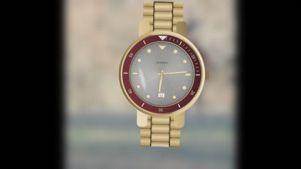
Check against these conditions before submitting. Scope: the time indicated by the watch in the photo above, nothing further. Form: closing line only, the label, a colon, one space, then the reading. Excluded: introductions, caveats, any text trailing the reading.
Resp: 6:14
